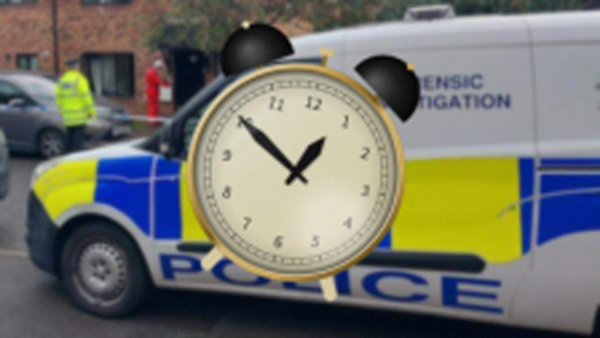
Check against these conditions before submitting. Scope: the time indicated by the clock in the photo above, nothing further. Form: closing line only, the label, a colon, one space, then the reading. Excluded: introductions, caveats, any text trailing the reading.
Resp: 12:50
